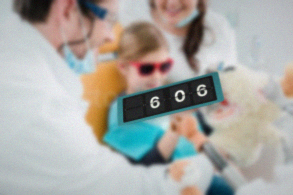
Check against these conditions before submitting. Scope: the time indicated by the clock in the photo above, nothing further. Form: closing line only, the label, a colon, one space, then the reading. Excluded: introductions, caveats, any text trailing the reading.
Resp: 6:06
